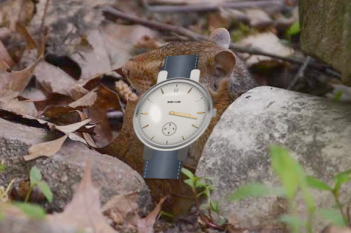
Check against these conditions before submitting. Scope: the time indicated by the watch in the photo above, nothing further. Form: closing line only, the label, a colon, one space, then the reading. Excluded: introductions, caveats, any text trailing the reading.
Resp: 3:17
